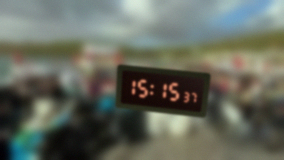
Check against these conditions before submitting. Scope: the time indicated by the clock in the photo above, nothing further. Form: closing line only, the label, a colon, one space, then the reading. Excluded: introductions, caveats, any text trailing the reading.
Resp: 15:15
